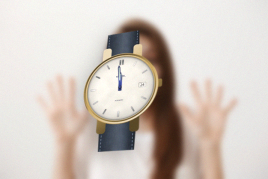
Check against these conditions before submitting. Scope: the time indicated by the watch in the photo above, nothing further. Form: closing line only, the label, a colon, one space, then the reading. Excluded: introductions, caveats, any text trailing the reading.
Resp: 11:59
